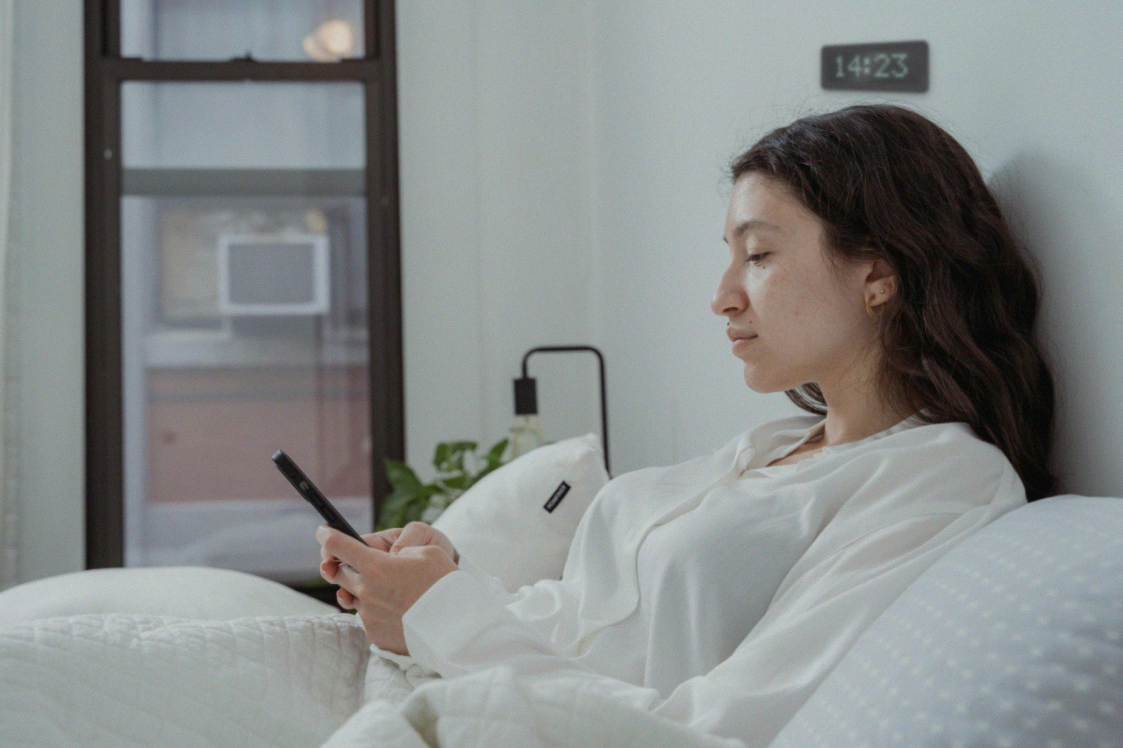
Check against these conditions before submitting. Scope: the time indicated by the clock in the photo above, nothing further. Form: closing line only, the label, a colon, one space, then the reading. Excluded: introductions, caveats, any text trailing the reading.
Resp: 14:23
